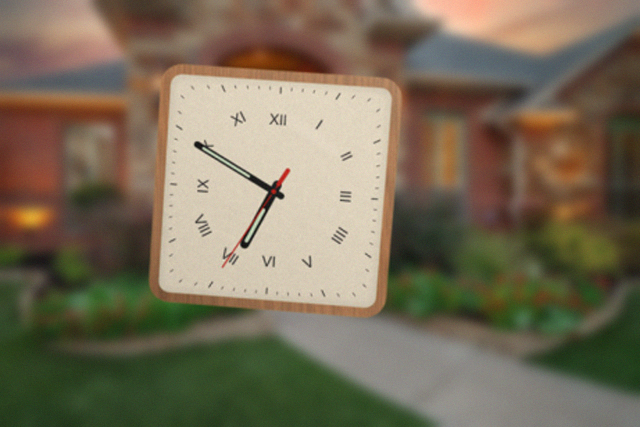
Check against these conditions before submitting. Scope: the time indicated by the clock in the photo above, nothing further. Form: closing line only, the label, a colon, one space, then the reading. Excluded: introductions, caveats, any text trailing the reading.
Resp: 6:49:35
